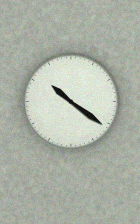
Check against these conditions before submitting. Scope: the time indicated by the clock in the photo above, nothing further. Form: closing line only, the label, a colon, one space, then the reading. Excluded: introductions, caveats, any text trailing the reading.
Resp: 10:21
